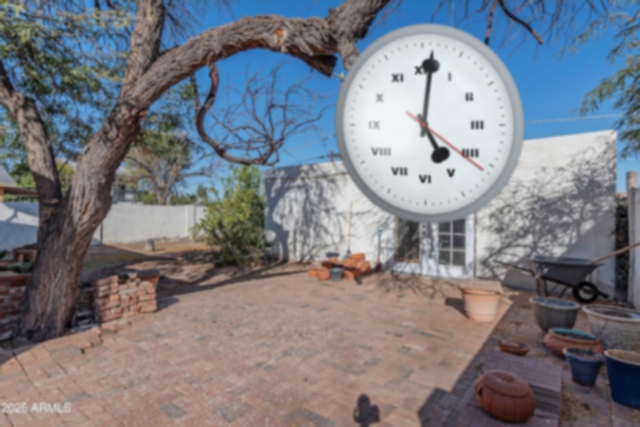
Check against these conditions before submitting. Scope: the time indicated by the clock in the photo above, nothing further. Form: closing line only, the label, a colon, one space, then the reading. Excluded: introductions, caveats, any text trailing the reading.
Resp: 5:01:21
